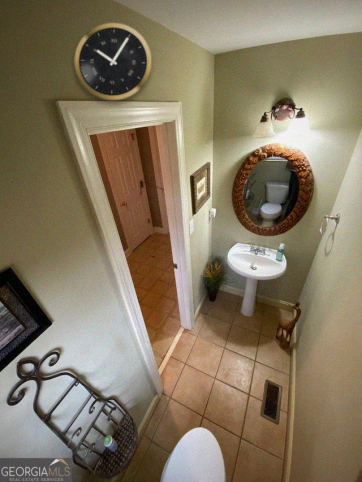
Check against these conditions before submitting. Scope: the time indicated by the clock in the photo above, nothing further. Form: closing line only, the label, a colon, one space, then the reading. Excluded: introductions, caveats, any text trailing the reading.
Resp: 10:05
